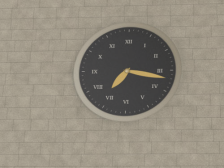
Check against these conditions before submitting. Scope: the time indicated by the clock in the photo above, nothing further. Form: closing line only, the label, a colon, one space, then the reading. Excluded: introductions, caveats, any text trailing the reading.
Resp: 7:17
